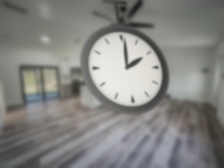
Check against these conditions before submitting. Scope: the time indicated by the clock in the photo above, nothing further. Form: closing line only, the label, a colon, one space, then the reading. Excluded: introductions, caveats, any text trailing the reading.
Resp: 2:01
